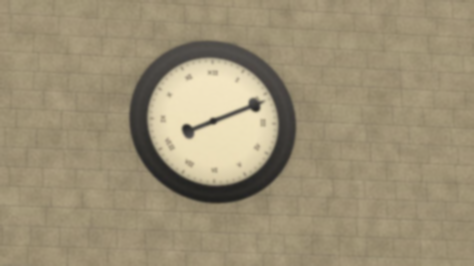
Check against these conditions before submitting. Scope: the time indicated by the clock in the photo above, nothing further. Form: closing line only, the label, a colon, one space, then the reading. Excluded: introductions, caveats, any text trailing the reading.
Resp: 8:11
